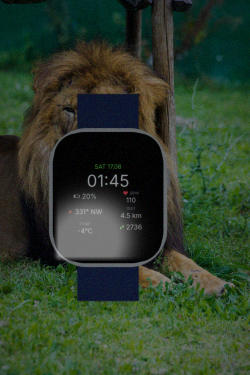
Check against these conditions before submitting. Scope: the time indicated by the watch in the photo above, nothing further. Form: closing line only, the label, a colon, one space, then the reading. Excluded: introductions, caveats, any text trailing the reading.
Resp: 1:45
